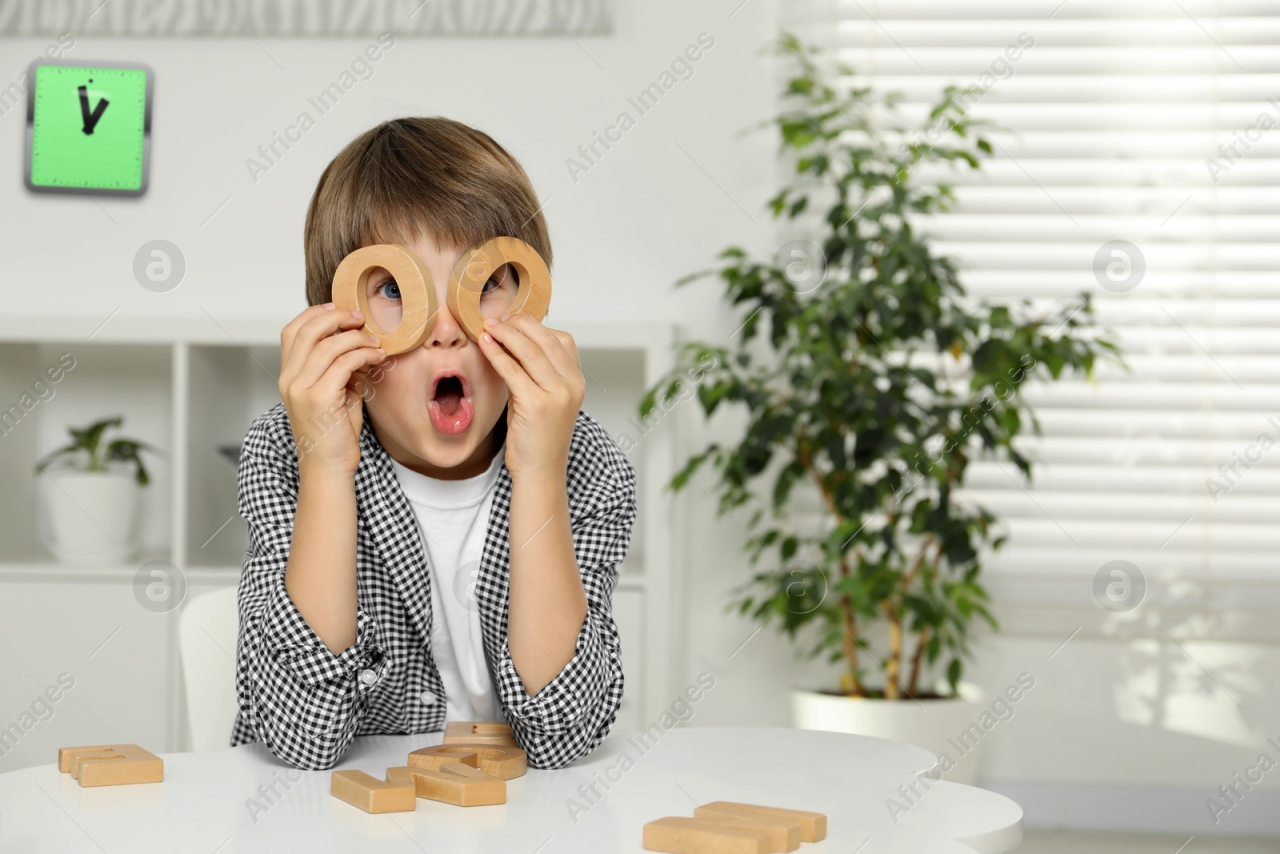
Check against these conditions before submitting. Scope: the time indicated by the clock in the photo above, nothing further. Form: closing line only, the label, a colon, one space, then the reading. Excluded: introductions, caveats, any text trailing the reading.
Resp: 12:58
